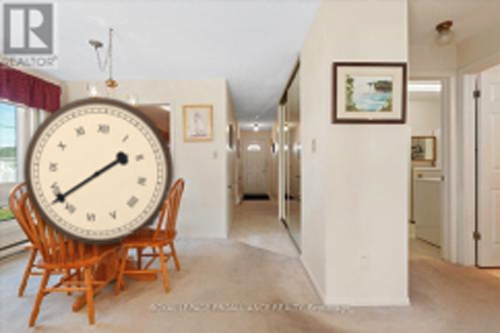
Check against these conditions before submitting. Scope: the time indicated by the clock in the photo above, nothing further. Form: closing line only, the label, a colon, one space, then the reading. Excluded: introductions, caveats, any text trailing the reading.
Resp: 1:38
